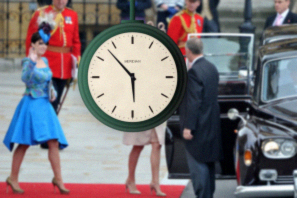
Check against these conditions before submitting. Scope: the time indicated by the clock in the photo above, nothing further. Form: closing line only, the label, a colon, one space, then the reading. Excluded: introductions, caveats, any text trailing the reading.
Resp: 5:53
